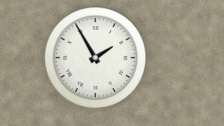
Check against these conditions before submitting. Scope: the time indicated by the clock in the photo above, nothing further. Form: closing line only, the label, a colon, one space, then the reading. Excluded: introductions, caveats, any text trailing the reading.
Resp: 1:55
